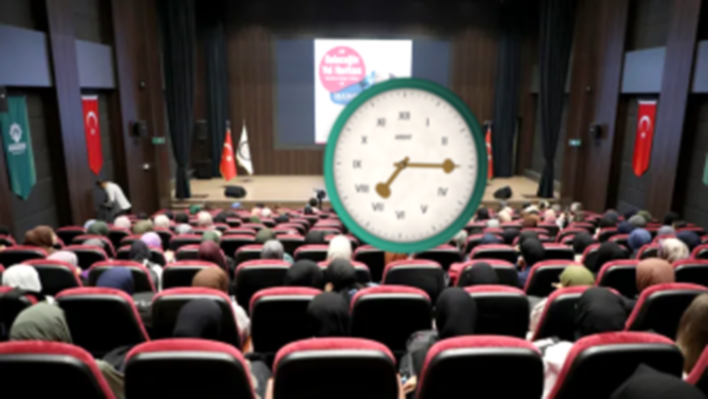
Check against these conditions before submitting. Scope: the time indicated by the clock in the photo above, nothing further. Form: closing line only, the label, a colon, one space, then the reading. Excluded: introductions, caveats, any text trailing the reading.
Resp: 7:15
